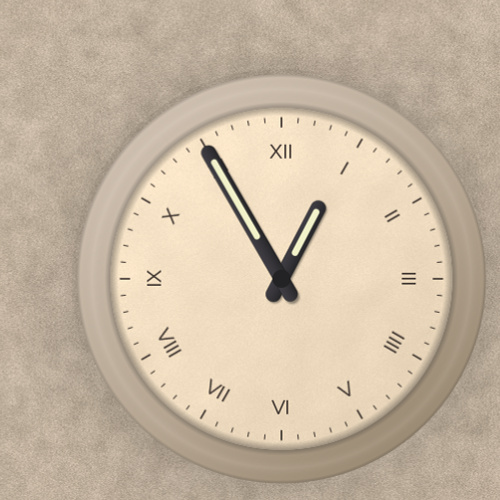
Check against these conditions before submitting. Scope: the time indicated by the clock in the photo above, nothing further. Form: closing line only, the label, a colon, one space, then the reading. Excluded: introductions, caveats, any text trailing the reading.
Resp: 12:55
